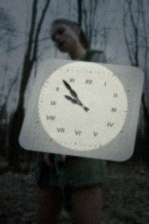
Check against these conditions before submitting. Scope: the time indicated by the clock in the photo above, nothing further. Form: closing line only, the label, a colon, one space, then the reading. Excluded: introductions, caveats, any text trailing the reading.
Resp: 9:53
